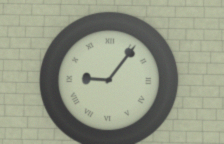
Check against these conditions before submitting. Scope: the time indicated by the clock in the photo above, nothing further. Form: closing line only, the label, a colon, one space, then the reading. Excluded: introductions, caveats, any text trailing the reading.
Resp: 9:06
